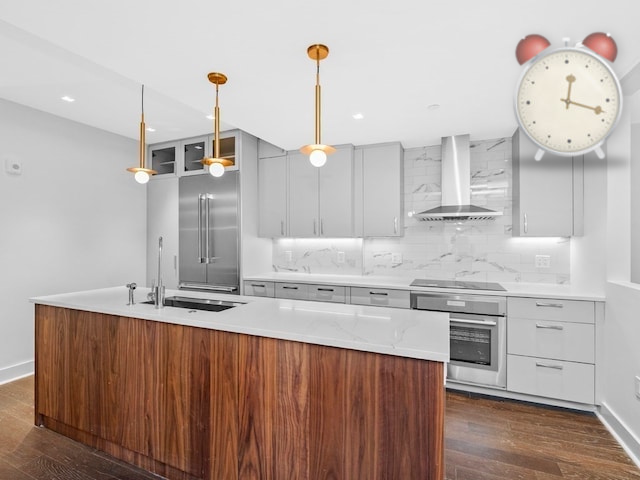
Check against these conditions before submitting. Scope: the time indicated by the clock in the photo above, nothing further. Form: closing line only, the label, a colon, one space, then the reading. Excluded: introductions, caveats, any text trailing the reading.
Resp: 12:18
